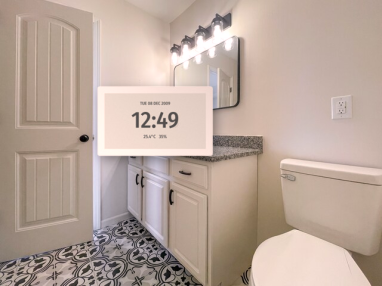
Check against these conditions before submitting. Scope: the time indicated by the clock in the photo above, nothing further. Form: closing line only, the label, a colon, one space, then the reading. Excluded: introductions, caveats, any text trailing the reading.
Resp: 12:49
